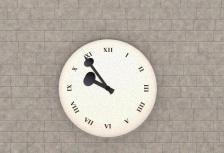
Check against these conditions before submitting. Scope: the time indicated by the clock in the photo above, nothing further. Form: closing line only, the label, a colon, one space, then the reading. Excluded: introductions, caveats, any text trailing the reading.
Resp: 9:54
